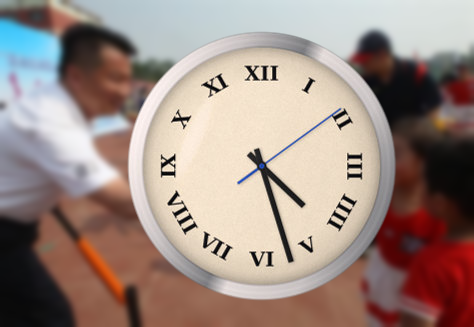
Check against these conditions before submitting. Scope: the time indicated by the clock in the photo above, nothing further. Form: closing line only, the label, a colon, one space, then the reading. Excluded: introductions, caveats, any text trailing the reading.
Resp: 4:27:09
